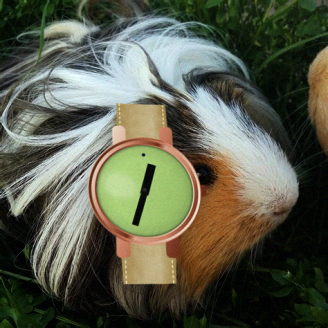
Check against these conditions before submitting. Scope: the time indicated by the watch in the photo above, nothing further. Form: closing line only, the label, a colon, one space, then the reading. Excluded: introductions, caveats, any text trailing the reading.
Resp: 12:33
